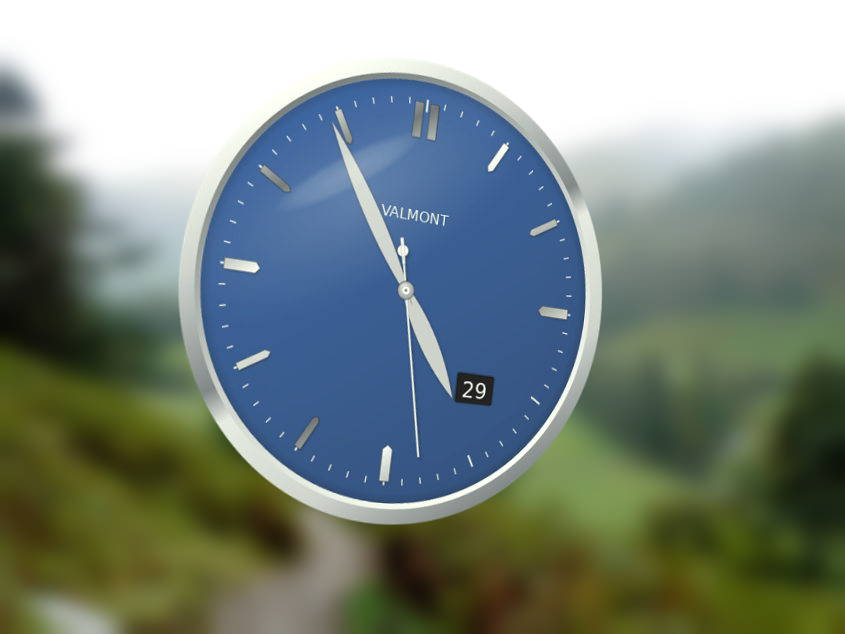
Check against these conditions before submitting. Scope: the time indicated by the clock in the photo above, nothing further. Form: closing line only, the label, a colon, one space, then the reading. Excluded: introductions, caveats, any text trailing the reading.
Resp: 4:54:28
